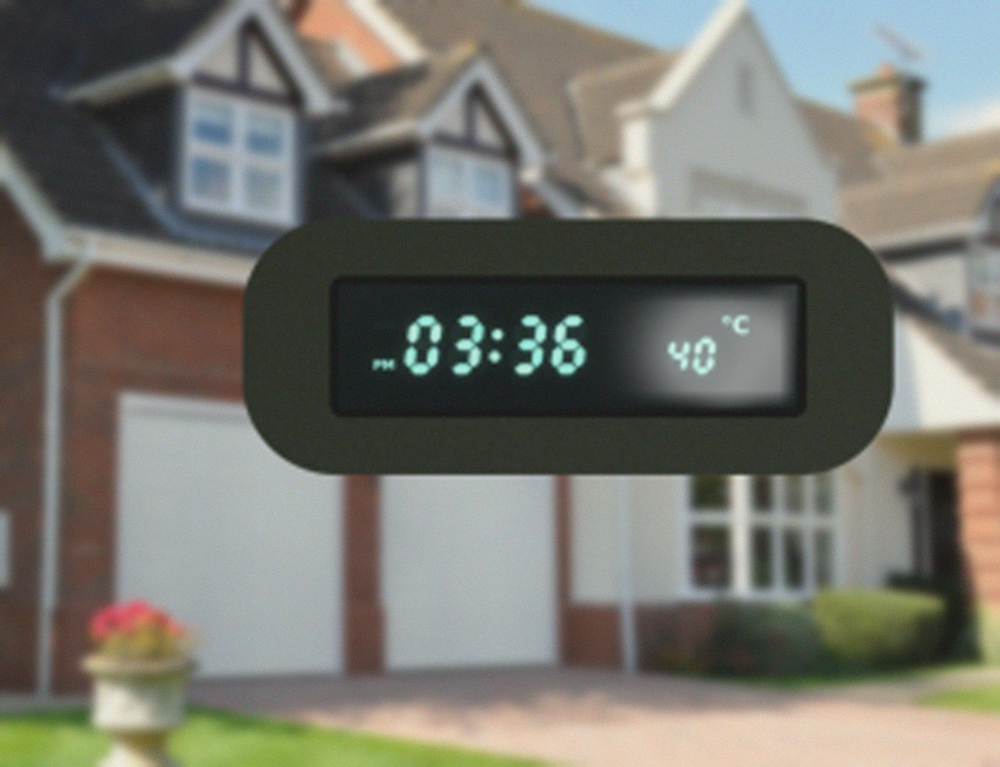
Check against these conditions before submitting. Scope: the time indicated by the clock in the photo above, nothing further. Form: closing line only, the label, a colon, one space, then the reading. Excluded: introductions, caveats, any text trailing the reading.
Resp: 3:36
